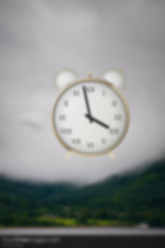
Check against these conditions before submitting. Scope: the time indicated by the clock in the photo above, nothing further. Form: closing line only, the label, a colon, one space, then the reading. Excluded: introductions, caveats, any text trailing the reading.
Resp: 3:58
